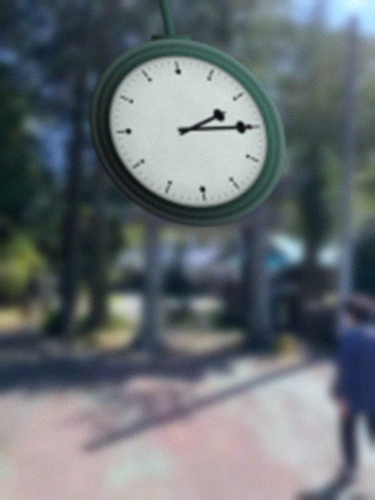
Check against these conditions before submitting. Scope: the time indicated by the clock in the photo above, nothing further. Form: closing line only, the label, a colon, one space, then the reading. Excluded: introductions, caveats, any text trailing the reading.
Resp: 2:15
